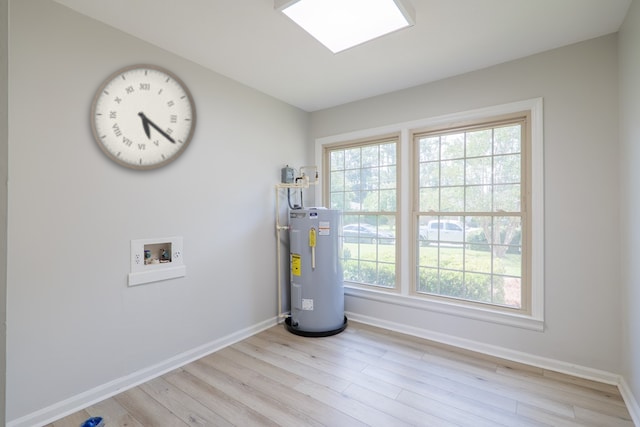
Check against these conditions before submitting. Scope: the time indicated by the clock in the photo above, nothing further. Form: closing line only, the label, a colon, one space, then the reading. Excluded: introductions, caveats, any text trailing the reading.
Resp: 5:21
